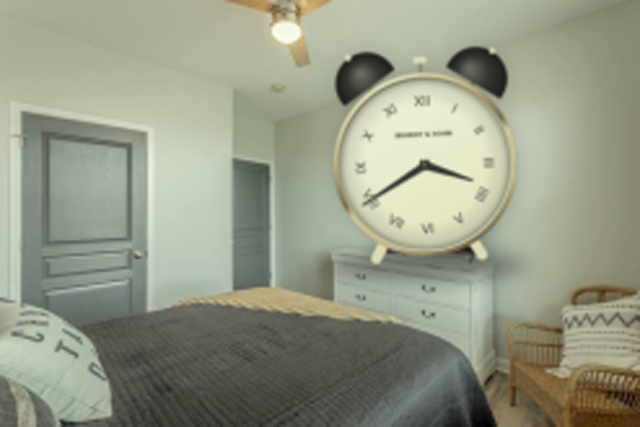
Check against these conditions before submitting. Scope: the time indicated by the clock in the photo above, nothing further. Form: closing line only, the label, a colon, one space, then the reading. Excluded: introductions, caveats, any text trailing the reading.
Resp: 3:40
